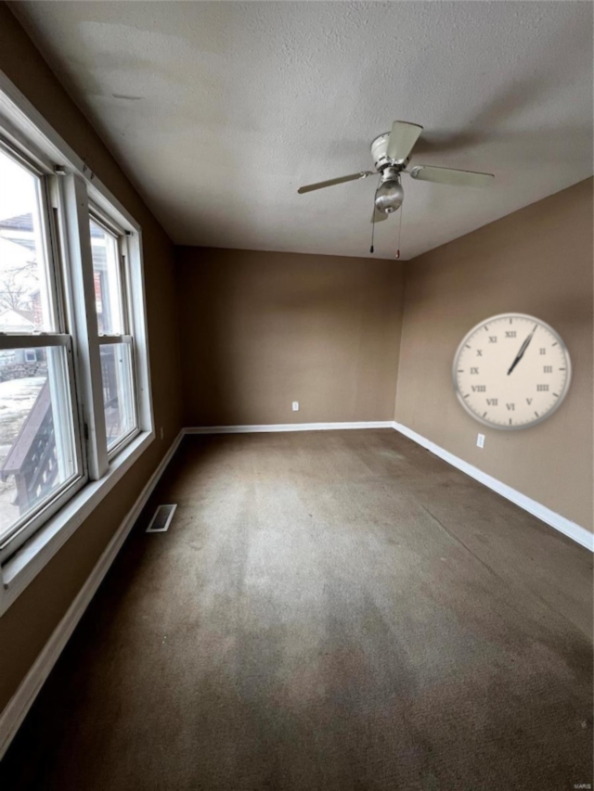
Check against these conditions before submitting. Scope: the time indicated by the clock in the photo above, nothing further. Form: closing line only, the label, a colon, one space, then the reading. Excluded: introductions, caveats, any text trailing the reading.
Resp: 1:05
